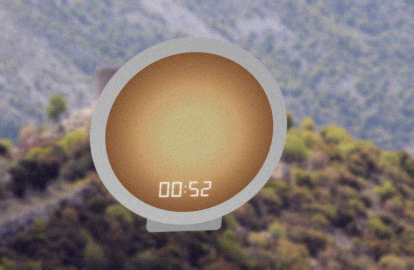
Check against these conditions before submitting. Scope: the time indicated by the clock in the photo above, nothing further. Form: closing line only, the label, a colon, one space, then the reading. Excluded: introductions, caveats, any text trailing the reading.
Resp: 0:52
